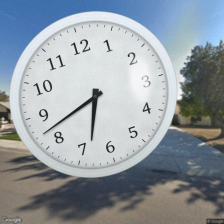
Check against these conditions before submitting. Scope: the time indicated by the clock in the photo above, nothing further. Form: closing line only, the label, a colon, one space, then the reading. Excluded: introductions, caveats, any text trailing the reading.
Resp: 6:42
